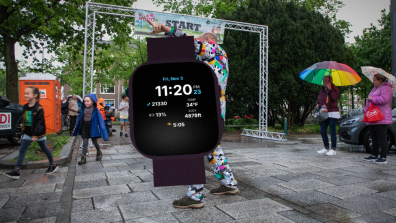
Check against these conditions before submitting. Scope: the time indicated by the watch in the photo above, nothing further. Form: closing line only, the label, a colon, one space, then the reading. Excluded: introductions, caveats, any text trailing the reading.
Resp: 11:20
